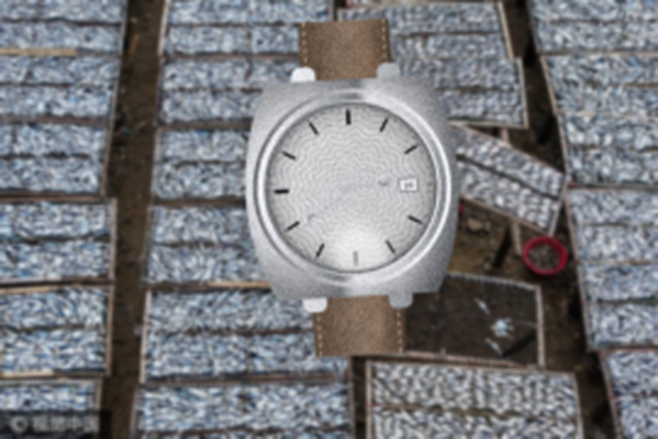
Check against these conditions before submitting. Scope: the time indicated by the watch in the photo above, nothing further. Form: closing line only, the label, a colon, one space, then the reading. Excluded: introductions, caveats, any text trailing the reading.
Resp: 2:39
